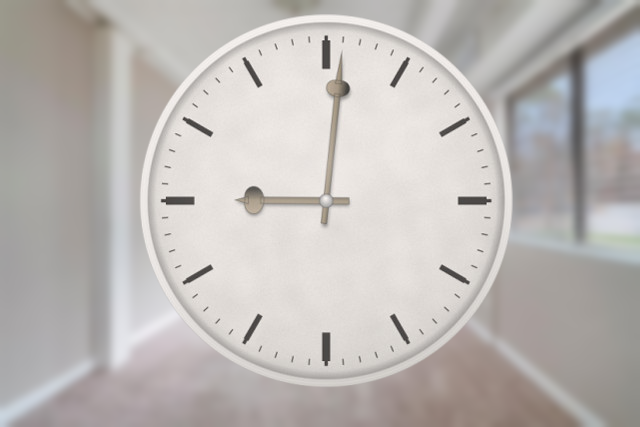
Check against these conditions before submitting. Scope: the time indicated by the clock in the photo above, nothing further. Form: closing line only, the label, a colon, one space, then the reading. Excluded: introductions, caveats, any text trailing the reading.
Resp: 9:01
